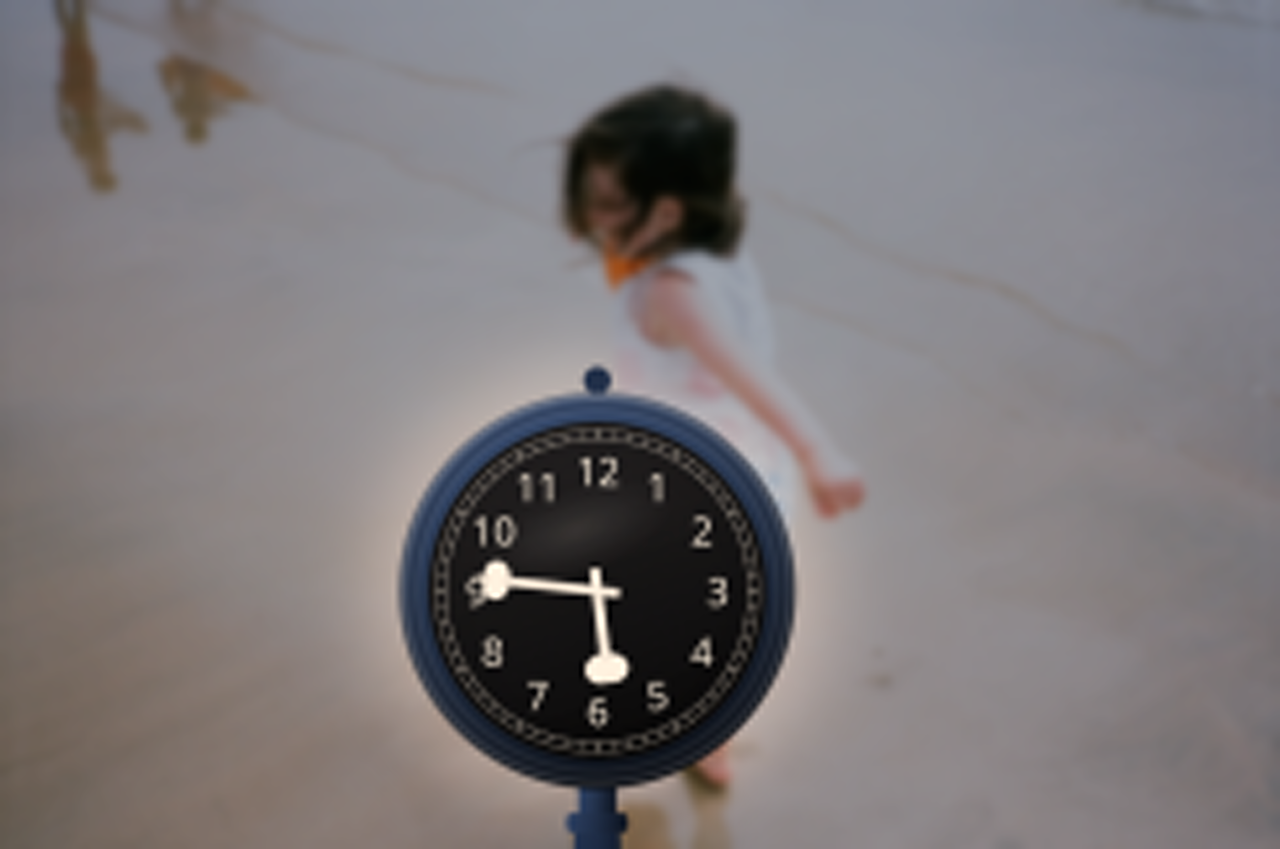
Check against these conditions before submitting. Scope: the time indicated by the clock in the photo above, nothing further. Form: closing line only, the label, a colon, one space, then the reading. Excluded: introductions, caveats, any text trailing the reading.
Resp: 5:46
